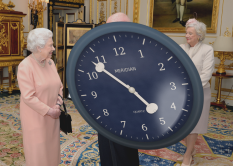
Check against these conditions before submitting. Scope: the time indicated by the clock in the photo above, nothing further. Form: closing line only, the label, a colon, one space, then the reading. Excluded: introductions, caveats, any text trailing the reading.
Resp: 4:53
